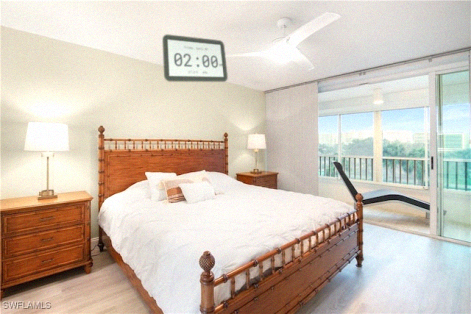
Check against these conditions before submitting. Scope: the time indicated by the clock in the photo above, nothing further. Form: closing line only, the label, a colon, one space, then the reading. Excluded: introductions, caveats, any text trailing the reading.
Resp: 2:00
